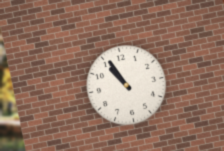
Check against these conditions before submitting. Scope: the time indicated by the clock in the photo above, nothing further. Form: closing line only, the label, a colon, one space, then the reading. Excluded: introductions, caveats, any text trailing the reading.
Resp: 10:56
